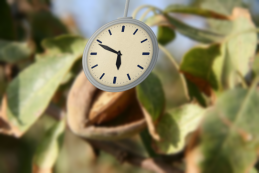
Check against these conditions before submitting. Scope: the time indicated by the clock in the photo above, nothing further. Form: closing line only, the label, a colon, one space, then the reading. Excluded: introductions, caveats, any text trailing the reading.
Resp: 5:49
